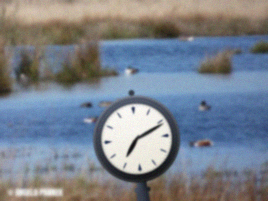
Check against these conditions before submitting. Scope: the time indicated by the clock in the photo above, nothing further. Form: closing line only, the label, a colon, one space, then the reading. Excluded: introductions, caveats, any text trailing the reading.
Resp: 7:11
